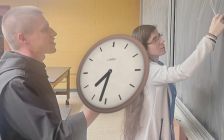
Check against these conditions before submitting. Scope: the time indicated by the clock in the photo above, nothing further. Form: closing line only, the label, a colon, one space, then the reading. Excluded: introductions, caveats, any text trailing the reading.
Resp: 7:32
